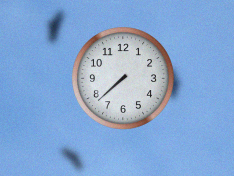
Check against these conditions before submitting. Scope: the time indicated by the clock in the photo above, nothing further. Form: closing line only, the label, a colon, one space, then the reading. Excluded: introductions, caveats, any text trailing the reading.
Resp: 7:38
